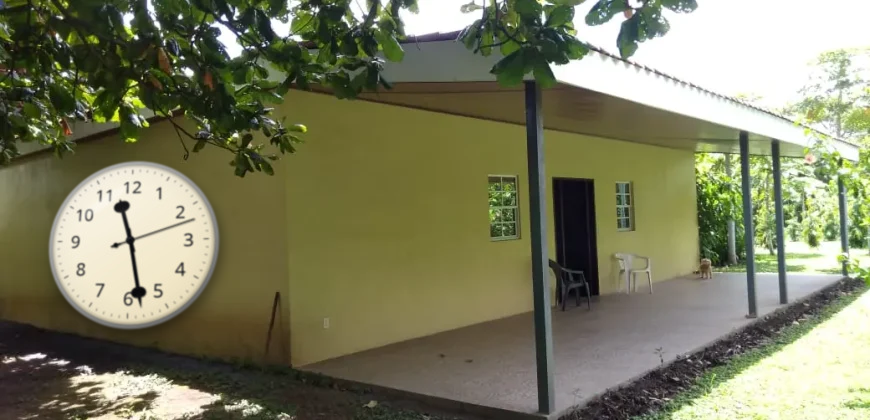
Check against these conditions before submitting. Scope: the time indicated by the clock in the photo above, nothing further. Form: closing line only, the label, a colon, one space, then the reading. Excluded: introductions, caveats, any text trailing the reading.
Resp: 11:28:12
